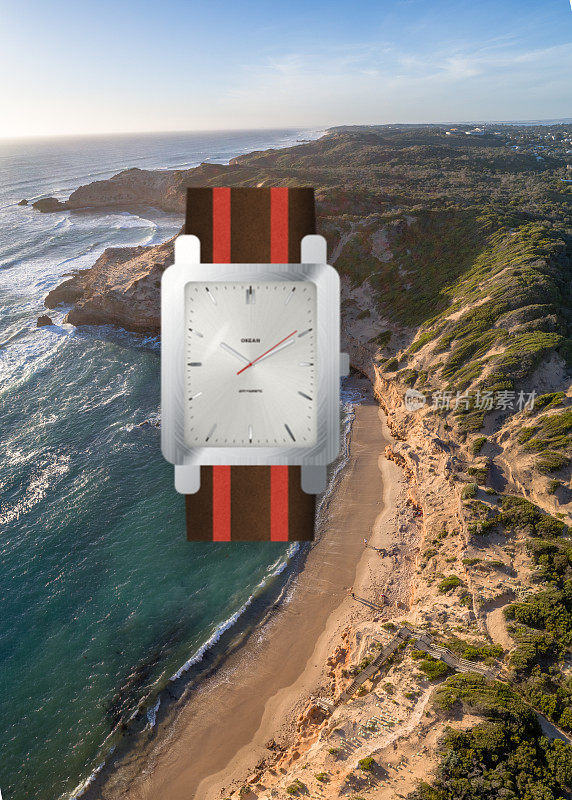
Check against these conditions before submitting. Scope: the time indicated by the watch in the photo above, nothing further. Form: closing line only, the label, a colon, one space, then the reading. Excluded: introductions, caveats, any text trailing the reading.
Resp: 10:10:09
